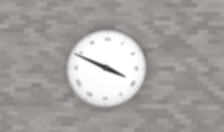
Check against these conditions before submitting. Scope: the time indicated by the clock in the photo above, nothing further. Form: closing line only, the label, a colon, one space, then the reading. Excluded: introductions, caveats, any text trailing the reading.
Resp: 3:49
